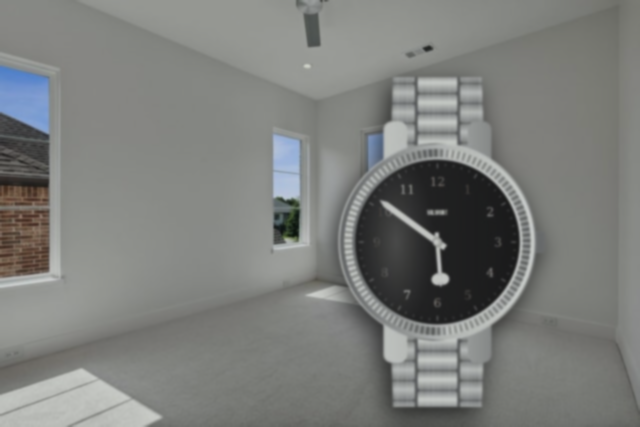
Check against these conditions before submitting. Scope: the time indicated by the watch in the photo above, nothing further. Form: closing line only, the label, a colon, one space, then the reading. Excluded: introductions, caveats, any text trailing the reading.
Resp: 5:51
